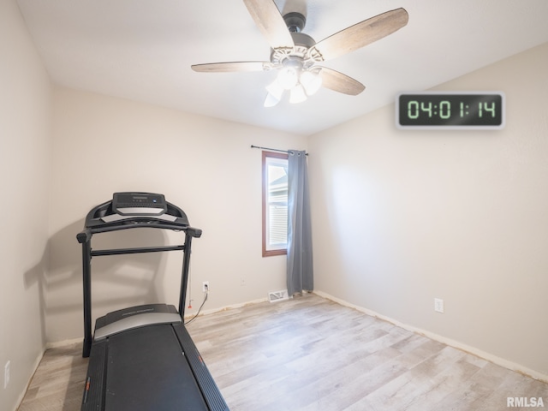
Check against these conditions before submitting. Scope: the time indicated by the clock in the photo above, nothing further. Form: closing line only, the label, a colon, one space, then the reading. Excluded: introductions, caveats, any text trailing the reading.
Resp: 4:01:14
